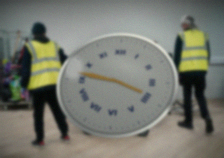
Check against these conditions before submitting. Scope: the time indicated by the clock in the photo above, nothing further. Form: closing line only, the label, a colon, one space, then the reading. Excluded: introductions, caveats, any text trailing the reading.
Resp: 3:47
